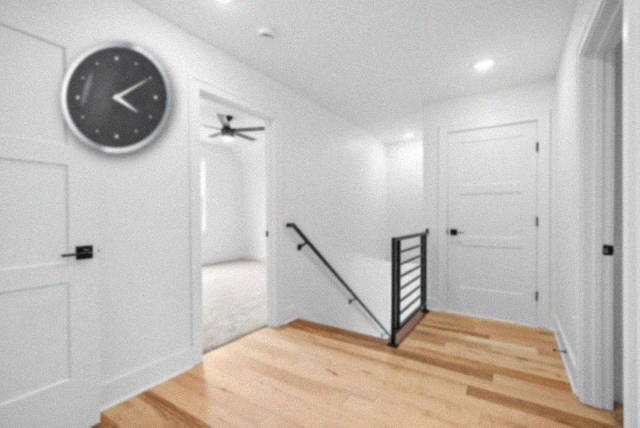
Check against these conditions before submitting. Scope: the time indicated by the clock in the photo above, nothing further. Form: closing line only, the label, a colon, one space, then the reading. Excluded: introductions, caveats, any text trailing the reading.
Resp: 4:10
